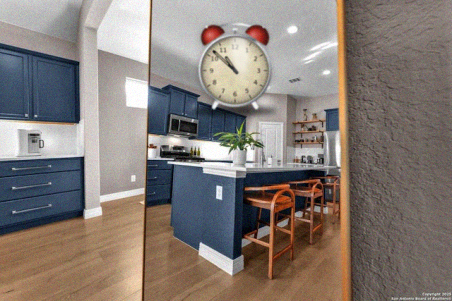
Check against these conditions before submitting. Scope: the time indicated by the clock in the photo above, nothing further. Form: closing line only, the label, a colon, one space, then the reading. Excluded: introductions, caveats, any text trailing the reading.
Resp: 10:52
